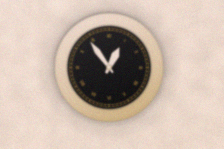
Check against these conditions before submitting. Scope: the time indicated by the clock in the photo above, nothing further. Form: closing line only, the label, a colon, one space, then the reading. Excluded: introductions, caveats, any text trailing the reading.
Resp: 12:54
